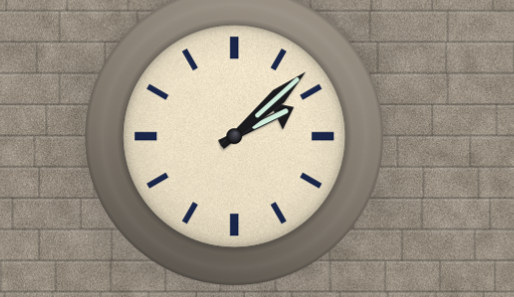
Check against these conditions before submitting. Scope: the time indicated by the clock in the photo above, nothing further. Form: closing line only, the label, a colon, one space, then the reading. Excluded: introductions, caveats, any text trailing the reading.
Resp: 2:08
